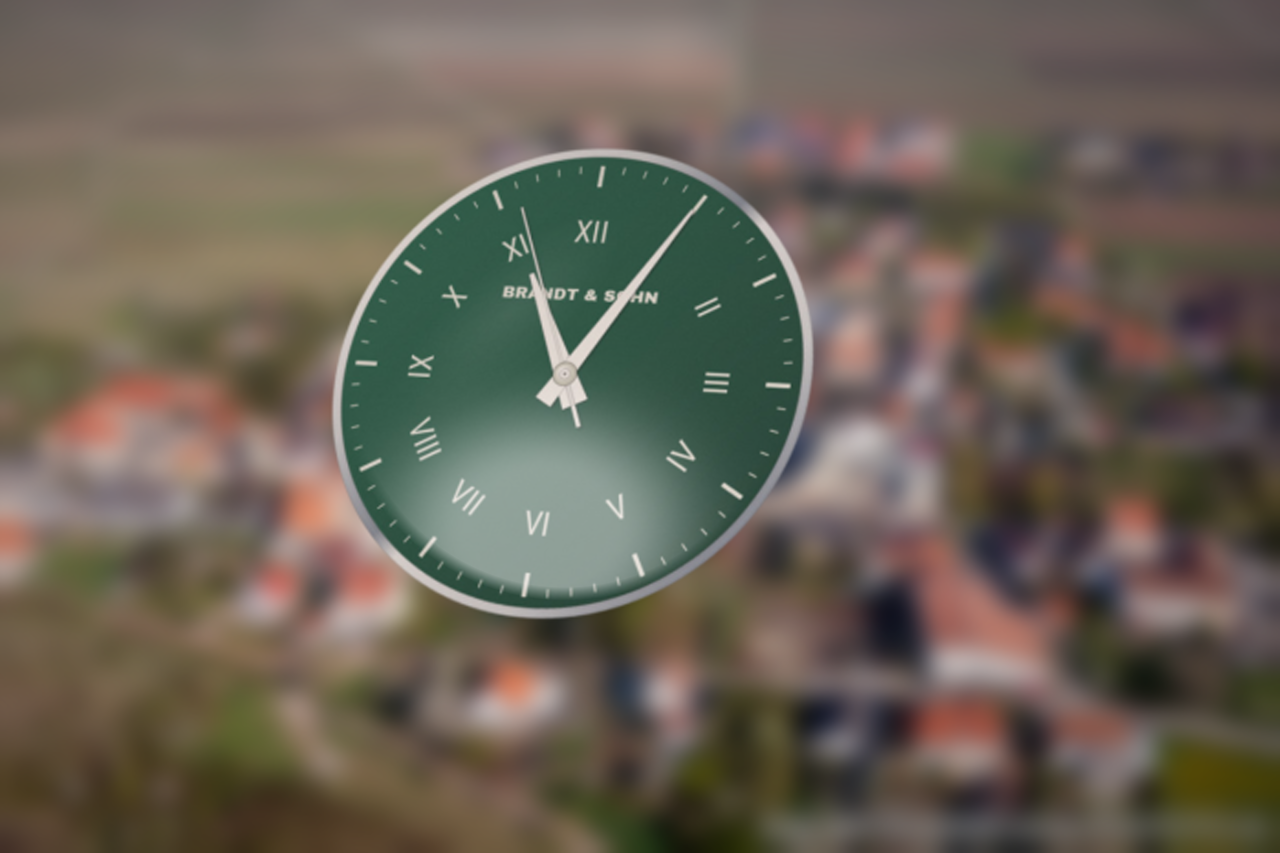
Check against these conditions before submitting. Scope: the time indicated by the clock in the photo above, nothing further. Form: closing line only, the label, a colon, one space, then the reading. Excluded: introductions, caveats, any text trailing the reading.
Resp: 11:04:56
